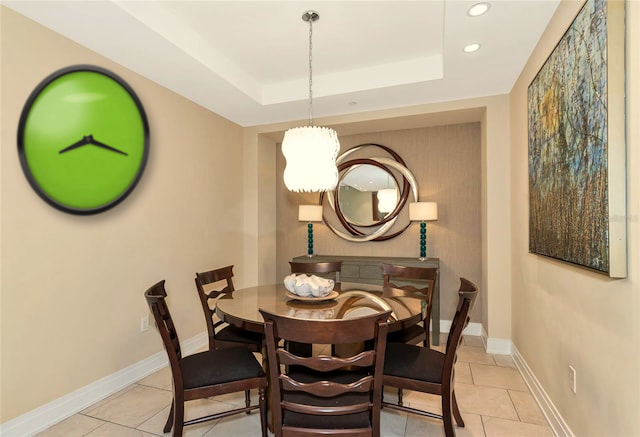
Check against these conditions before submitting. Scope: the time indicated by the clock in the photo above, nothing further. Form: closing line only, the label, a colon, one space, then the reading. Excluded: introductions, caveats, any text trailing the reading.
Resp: 8:18
